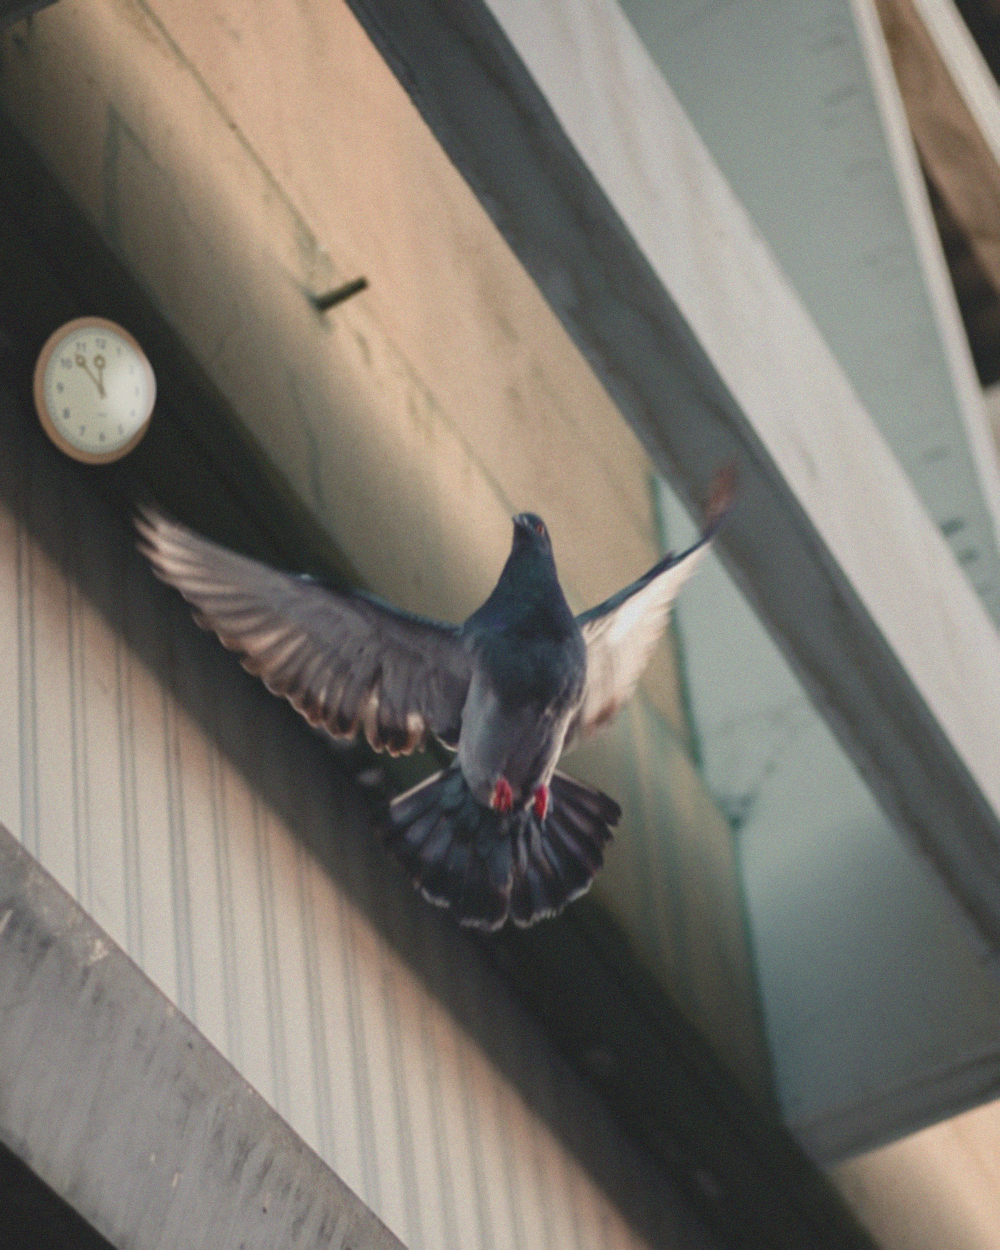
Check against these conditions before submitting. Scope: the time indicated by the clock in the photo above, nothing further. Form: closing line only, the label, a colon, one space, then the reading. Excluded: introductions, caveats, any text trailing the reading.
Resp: 11:53
